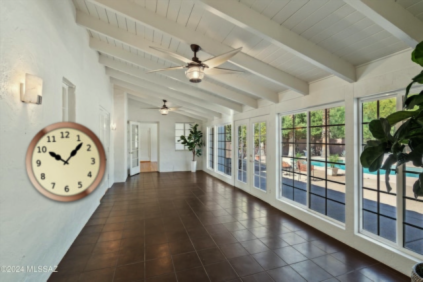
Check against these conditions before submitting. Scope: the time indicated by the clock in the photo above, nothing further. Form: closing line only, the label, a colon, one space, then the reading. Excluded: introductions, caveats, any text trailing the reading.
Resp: 10:07
